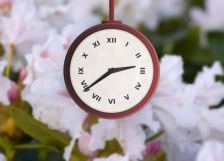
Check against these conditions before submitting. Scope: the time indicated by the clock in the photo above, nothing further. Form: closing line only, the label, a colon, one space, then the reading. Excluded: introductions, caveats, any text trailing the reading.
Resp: 2:39
